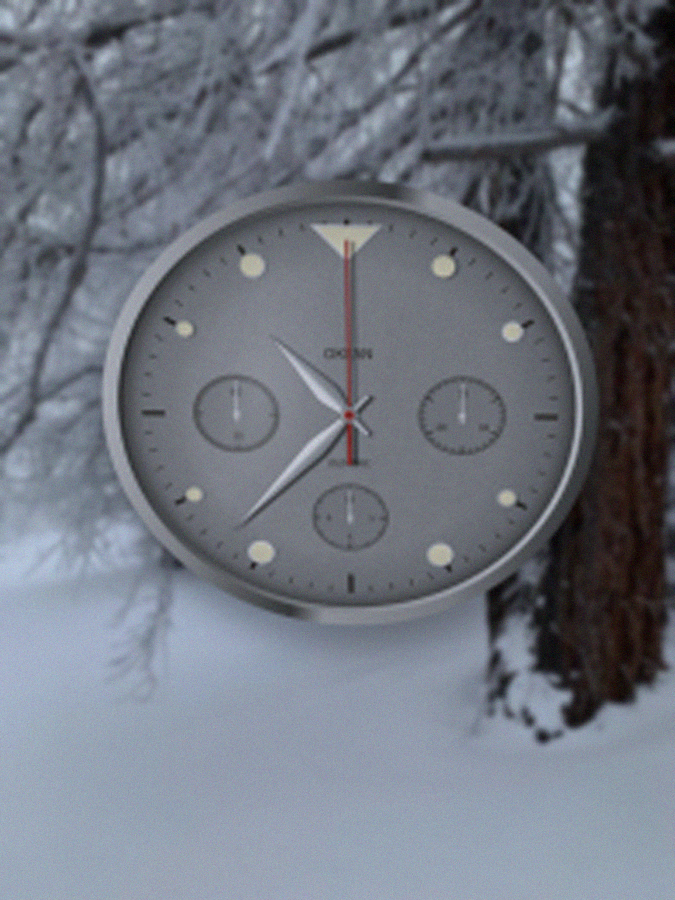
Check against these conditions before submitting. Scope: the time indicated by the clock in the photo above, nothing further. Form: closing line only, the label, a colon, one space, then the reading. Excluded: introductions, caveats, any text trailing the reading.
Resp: 10:37
